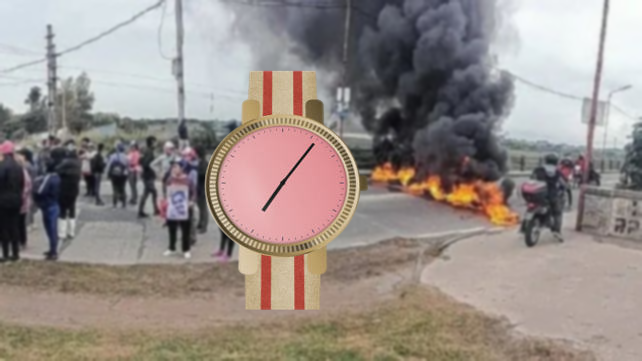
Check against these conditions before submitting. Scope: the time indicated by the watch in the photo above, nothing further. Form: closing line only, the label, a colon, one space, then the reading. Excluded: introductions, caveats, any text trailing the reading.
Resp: 7:06
